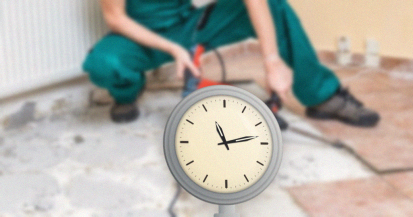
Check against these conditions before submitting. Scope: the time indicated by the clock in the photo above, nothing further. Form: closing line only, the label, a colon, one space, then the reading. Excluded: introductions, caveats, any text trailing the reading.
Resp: 11:13
